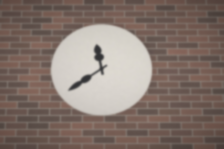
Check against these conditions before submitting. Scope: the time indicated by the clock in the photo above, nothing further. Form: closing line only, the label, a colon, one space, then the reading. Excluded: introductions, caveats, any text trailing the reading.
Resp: 11:39
